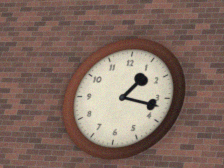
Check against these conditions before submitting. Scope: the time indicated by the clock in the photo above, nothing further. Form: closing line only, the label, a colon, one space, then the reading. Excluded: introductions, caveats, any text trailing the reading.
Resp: 1:17
